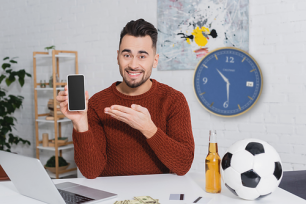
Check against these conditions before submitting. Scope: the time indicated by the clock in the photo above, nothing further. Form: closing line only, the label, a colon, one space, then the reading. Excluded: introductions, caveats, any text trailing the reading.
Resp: 10:29
